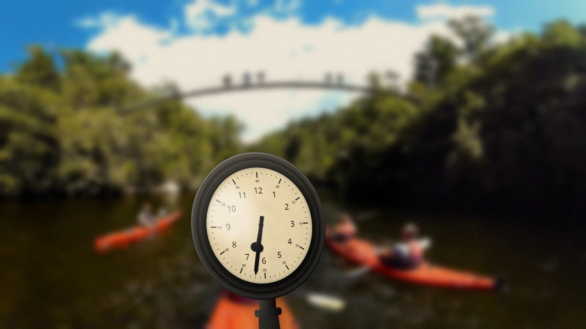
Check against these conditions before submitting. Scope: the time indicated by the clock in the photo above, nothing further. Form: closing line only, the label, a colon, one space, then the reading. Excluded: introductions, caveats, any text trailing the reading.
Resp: 6:32
